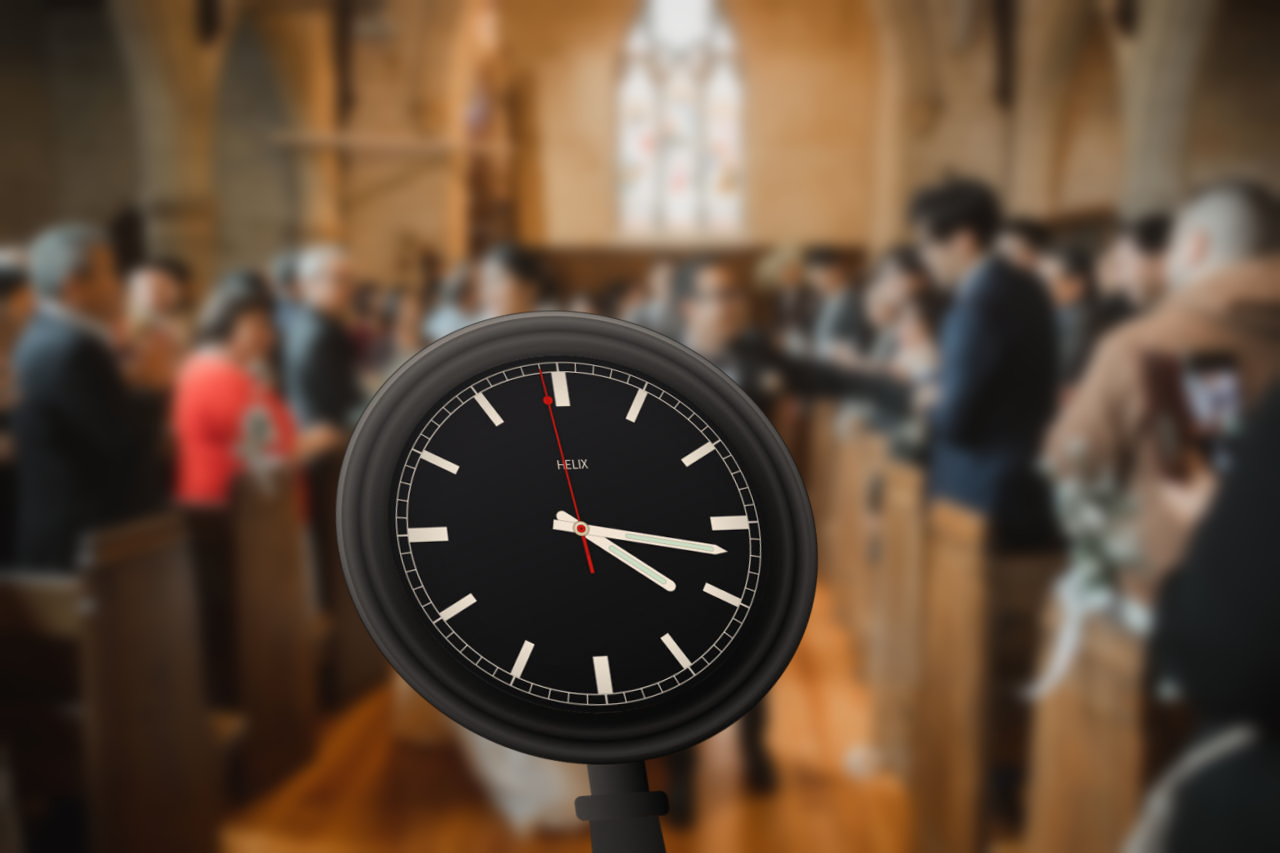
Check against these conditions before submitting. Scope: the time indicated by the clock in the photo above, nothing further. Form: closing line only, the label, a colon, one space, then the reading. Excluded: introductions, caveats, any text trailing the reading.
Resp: 4:16:59
